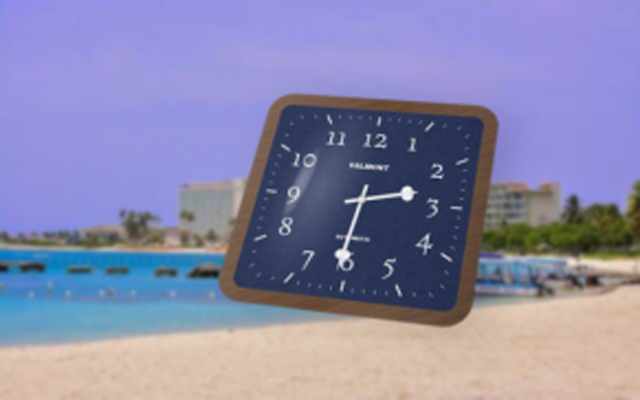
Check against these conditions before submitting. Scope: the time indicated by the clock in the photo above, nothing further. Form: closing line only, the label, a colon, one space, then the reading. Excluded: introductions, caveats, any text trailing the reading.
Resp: 2:31
